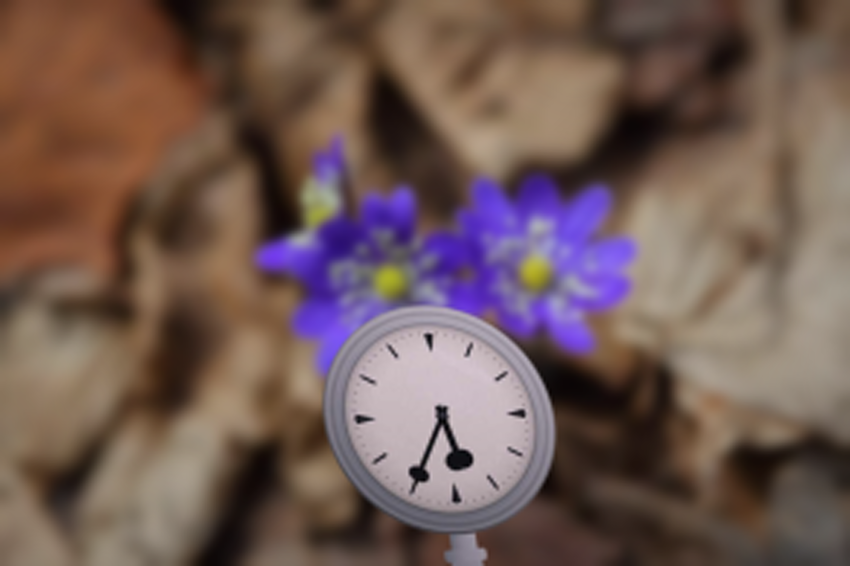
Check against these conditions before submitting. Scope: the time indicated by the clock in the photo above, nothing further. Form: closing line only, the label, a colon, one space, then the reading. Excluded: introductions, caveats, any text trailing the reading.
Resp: 5:35
